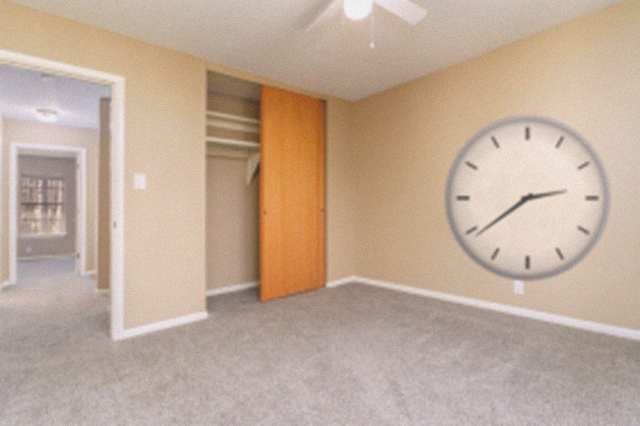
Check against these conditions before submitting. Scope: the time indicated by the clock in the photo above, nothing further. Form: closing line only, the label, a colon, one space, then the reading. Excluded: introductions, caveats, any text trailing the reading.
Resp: 2:39
